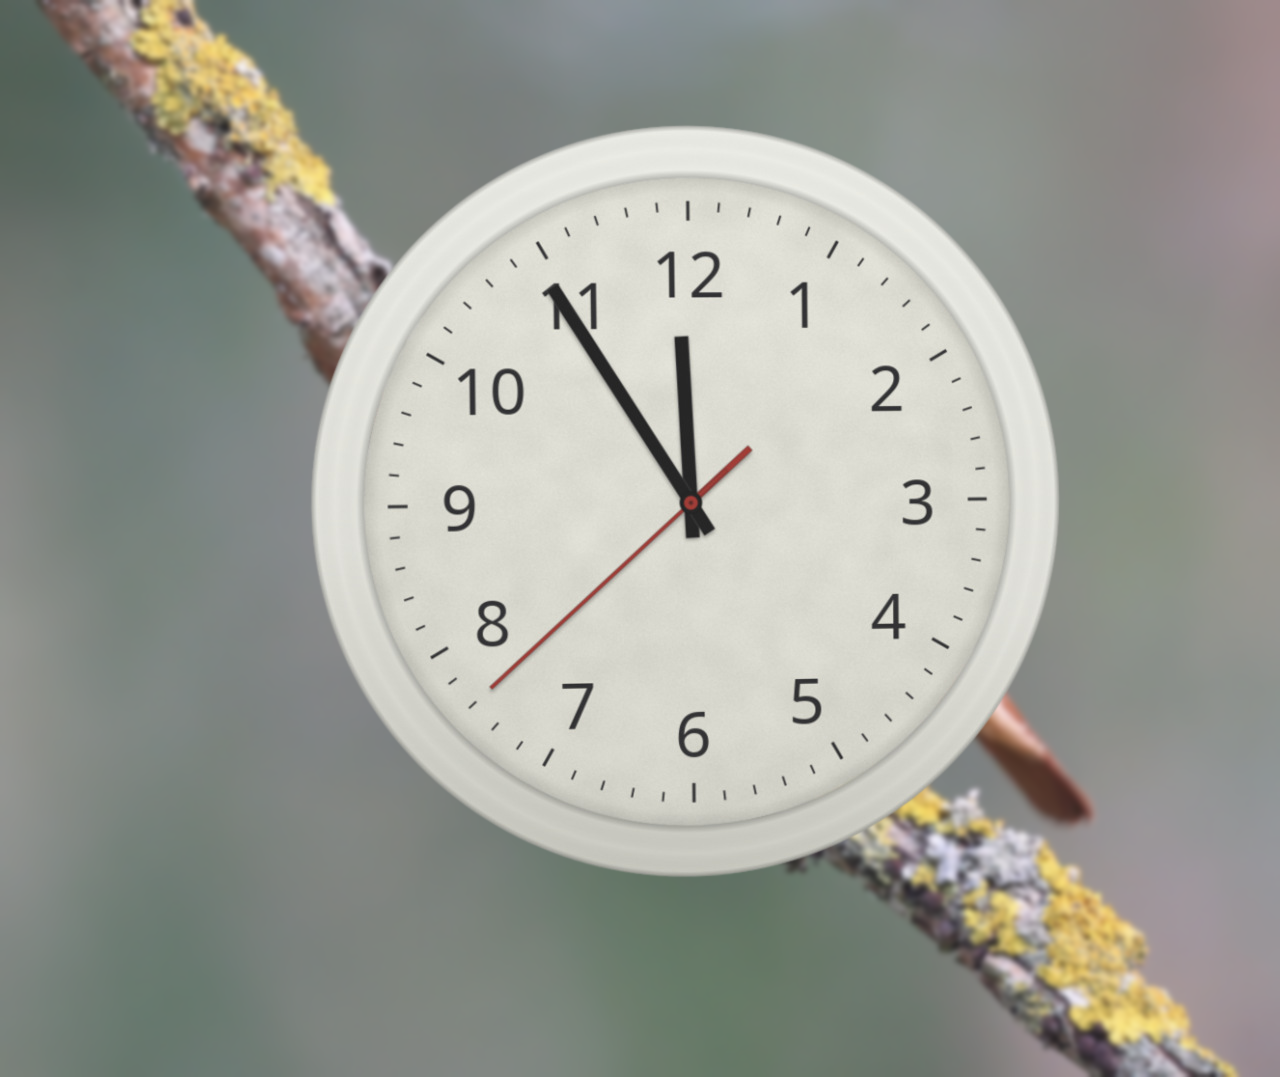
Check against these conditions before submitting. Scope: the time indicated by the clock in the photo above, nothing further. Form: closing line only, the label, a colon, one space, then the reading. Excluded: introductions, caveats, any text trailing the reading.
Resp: 11:54:38
